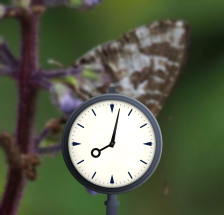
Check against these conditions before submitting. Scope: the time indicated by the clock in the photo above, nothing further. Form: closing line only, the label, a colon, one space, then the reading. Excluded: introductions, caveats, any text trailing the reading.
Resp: 8:02
